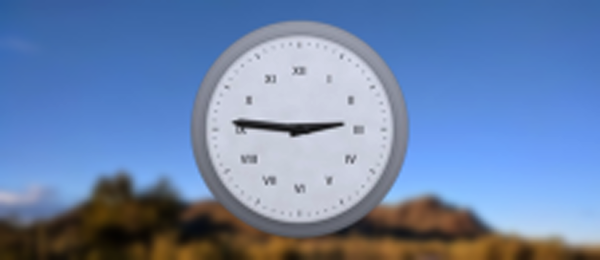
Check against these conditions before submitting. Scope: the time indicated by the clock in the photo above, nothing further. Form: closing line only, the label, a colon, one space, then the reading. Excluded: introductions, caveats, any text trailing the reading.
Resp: 2:46
